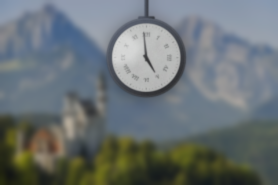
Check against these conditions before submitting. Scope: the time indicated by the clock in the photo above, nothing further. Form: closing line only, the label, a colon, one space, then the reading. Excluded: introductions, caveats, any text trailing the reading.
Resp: 4:59
